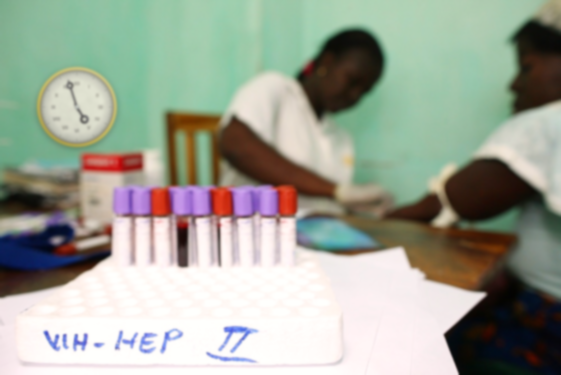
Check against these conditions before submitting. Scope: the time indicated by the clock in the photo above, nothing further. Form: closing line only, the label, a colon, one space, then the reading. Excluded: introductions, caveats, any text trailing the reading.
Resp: 4:57
